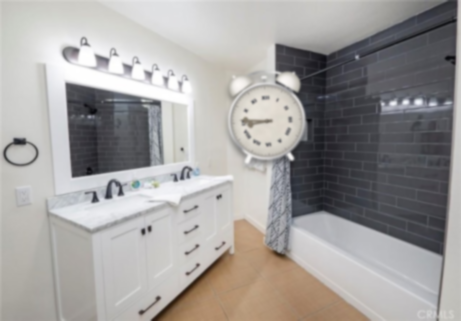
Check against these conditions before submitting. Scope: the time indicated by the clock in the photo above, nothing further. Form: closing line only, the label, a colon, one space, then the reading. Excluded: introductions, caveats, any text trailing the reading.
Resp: 8:46
